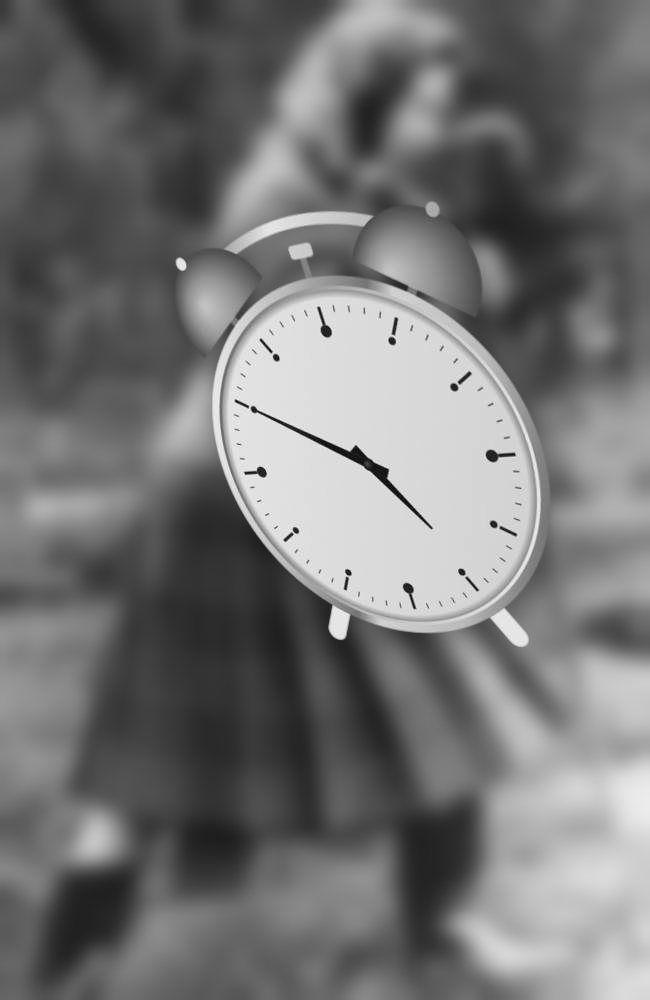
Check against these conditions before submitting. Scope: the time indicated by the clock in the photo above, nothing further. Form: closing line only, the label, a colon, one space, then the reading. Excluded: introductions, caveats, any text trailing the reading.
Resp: 4:50
